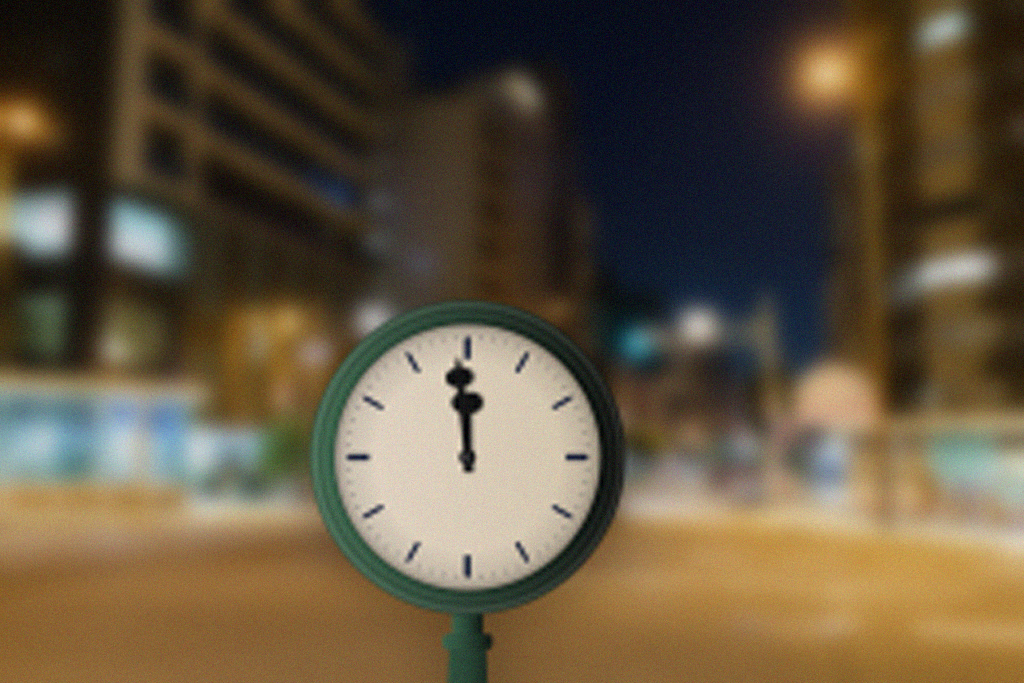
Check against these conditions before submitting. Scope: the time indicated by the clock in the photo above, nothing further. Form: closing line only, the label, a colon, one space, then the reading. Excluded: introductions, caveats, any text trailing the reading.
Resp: 11:59
